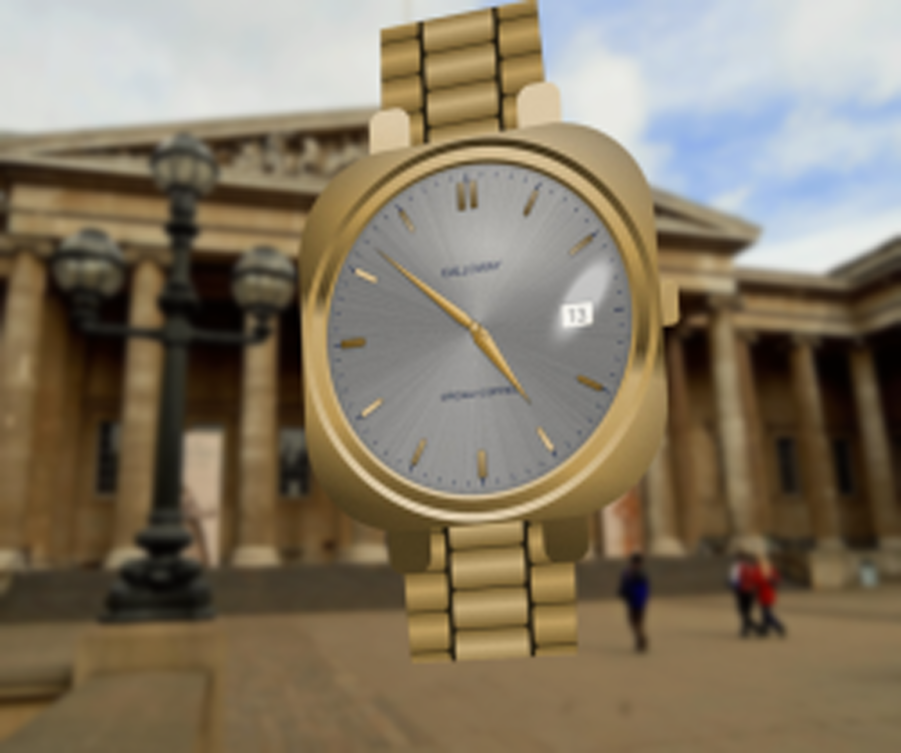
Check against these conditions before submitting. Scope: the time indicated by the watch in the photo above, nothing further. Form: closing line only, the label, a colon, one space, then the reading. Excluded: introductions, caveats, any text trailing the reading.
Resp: 4:52
